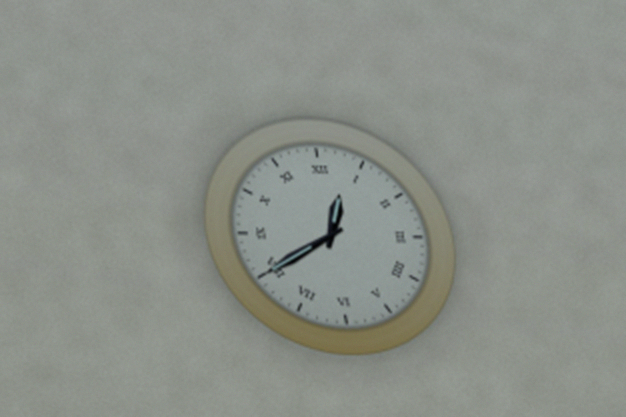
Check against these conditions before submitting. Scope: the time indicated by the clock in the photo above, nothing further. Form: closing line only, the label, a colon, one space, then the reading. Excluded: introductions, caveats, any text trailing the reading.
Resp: 12:40
